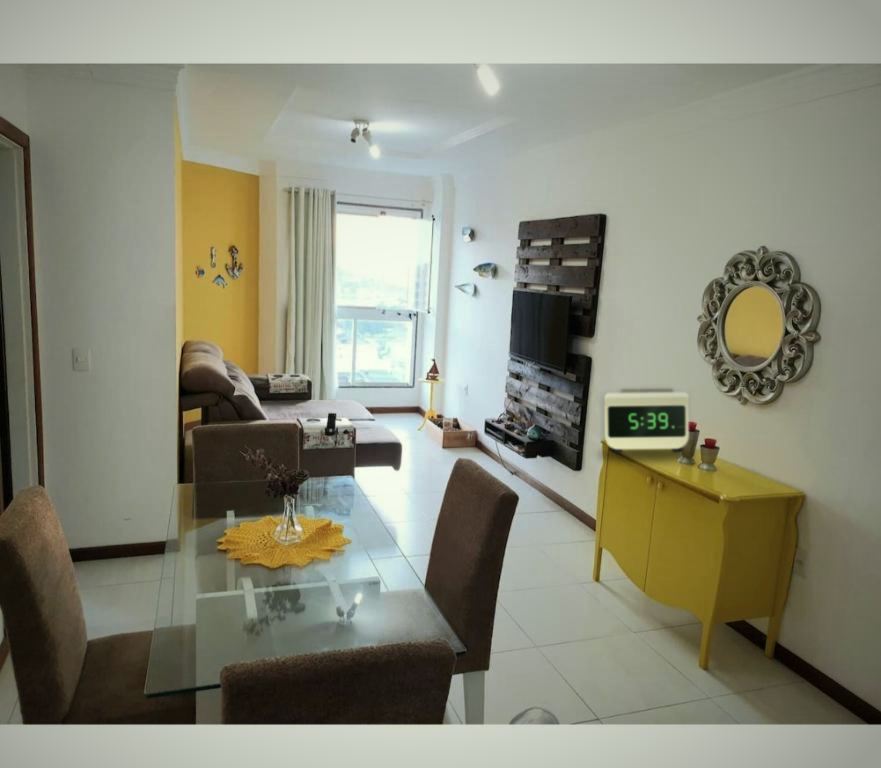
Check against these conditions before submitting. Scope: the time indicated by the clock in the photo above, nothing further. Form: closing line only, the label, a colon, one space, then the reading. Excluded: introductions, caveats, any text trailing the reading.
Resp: 5:39
